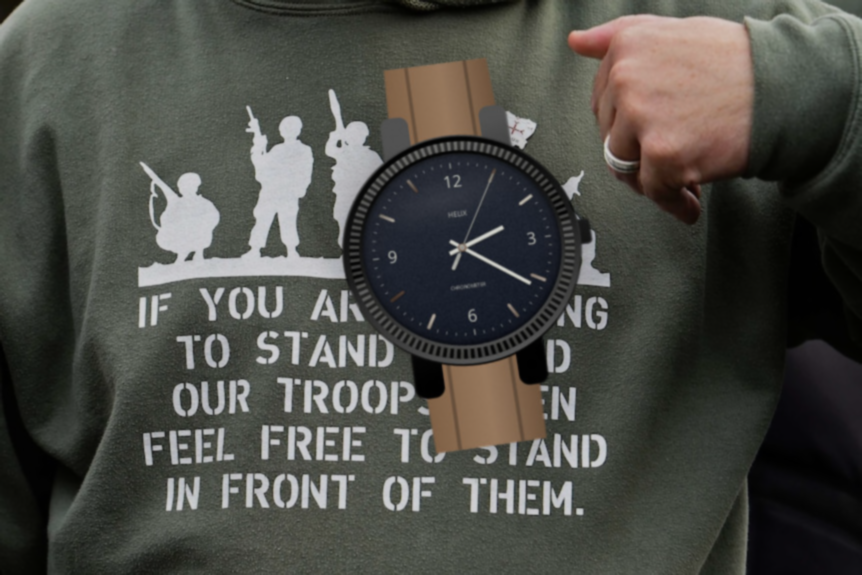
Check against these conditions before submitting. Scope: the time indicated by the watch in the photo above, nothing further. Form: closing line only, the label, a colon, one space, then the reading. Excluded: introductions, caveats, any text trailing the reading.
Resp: 2:21:05
